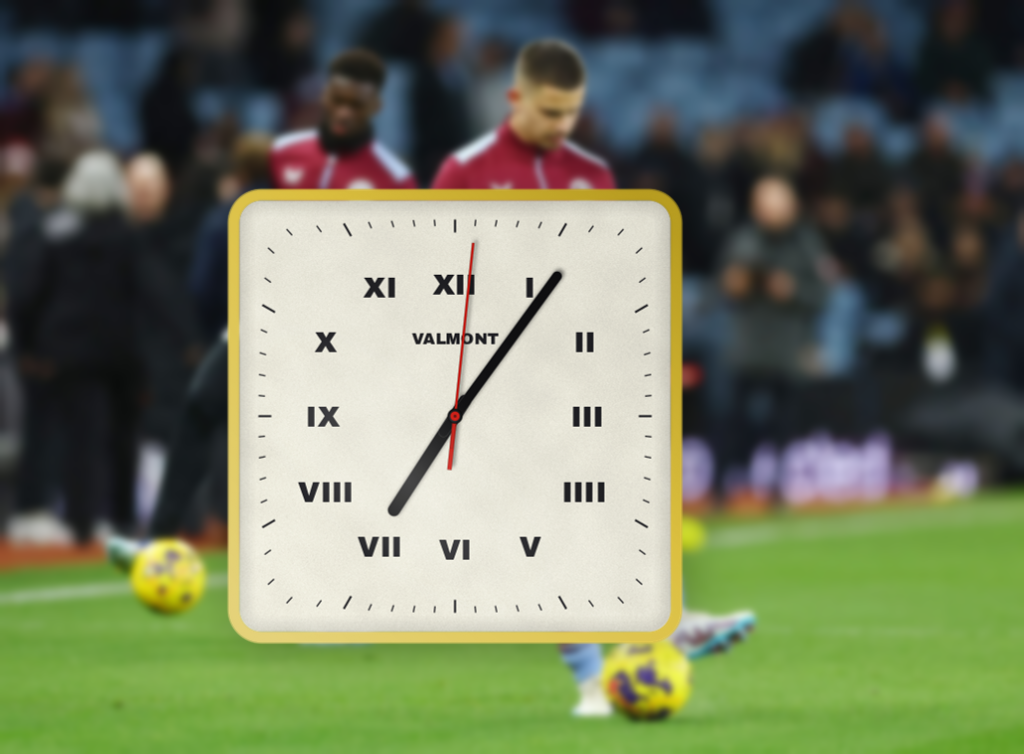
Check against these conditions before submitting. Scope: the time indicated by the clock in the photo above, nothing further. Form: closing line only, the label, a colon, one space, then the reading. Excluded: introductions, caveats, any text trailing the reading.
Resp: 7:06:01
